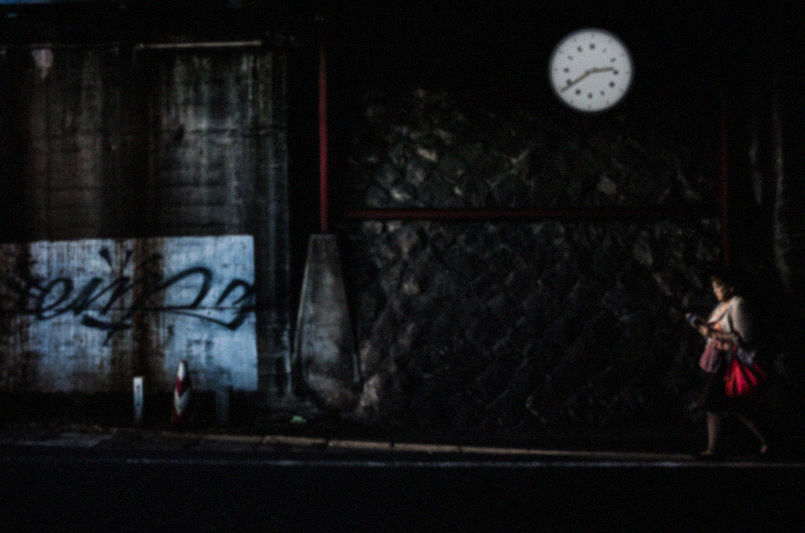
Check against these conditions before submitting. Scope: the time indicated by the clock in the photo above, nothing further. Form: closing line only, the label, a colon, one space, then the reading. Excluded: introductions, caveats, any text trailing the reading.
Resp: 2:39
